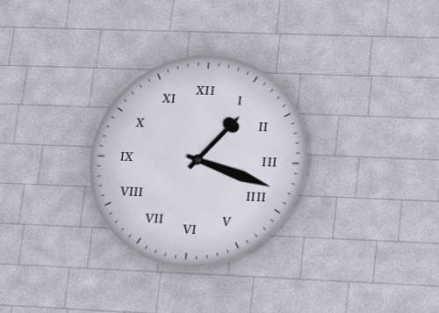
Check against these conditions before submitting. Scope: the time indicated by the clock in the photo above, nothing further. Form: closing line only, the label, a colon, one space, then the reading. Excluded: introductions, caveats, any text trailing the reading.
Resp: 1:18
